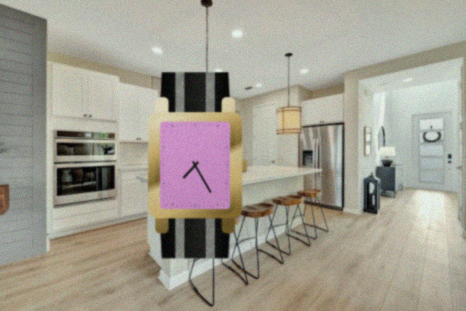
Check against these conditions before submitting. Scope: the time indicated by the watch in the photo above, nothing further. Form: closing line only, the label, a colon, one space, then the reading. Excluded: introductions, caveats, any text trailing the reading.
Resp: 7:25
